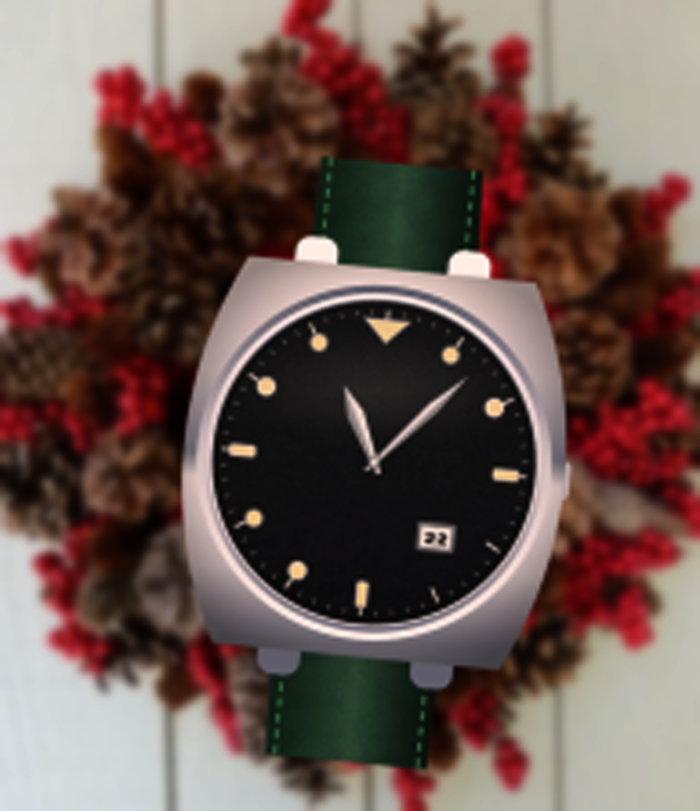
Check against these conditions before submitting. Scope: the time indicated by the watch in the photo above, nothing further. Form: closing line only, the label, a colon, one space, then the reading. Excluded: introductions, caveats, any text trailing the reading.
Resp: 11:07
